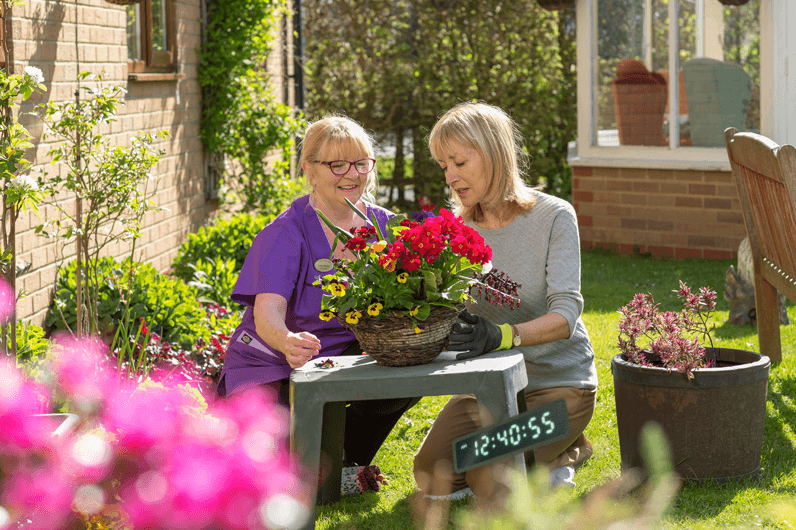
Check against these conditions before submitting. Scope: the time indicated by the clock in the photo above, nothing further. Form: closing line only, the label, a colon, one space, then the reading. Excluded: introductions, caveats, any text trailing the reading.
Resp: 12:40:55
